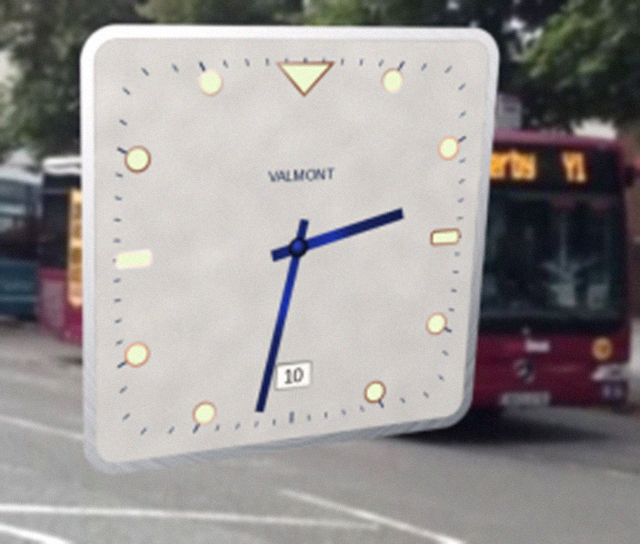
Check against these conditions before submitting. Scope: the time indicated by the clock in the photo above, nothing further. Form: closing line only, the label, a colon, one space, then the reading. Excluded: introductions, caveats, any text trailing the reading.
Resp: 2:32
